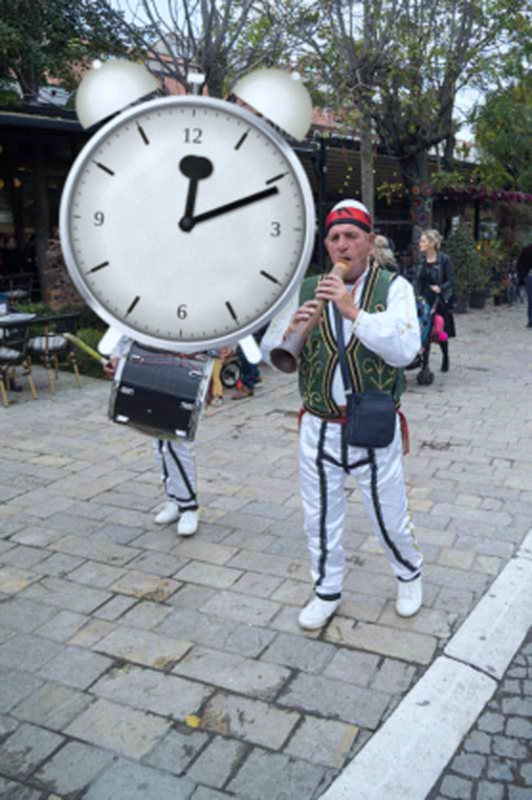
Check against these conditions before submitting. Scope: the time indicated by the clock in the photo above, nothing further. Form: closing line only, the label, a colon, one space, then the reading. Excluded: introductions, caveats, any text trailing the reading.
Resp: 12:11
